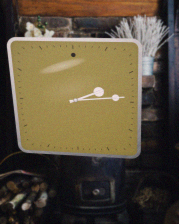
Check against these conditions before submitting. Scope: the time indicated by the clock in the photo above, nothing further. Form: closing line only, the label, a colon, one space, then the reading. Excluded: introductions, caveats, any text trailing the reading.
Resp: 2:14
